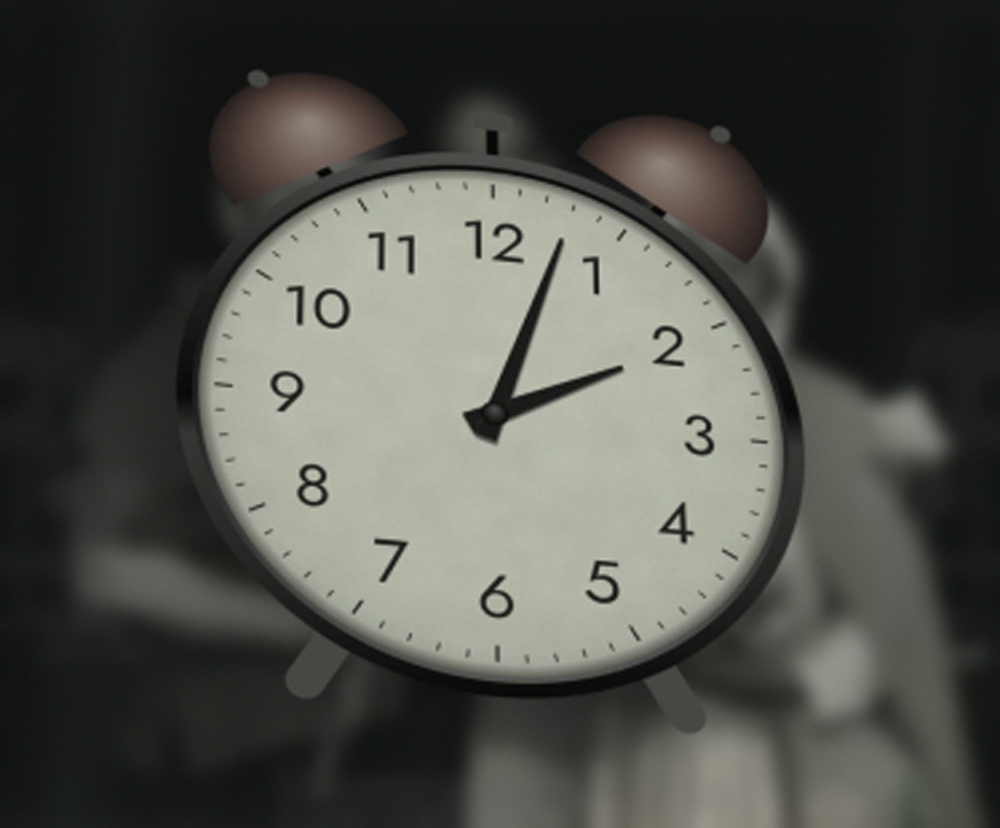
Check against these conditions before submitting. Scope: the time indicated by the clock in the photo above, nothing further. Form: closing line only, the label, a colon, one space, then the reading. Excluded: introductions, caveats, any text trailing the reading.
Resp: 2:03
